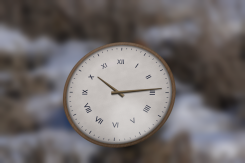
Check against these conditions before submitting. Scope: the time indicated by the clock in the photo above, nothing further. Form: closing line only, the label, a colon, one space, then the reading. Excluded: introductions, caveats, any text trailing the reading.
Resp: 10:14
